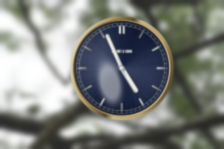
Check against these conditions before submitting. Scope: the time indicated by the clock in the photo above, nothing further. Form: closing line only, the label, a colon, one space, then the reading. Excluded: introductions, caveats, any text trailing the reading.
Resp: 4:56
